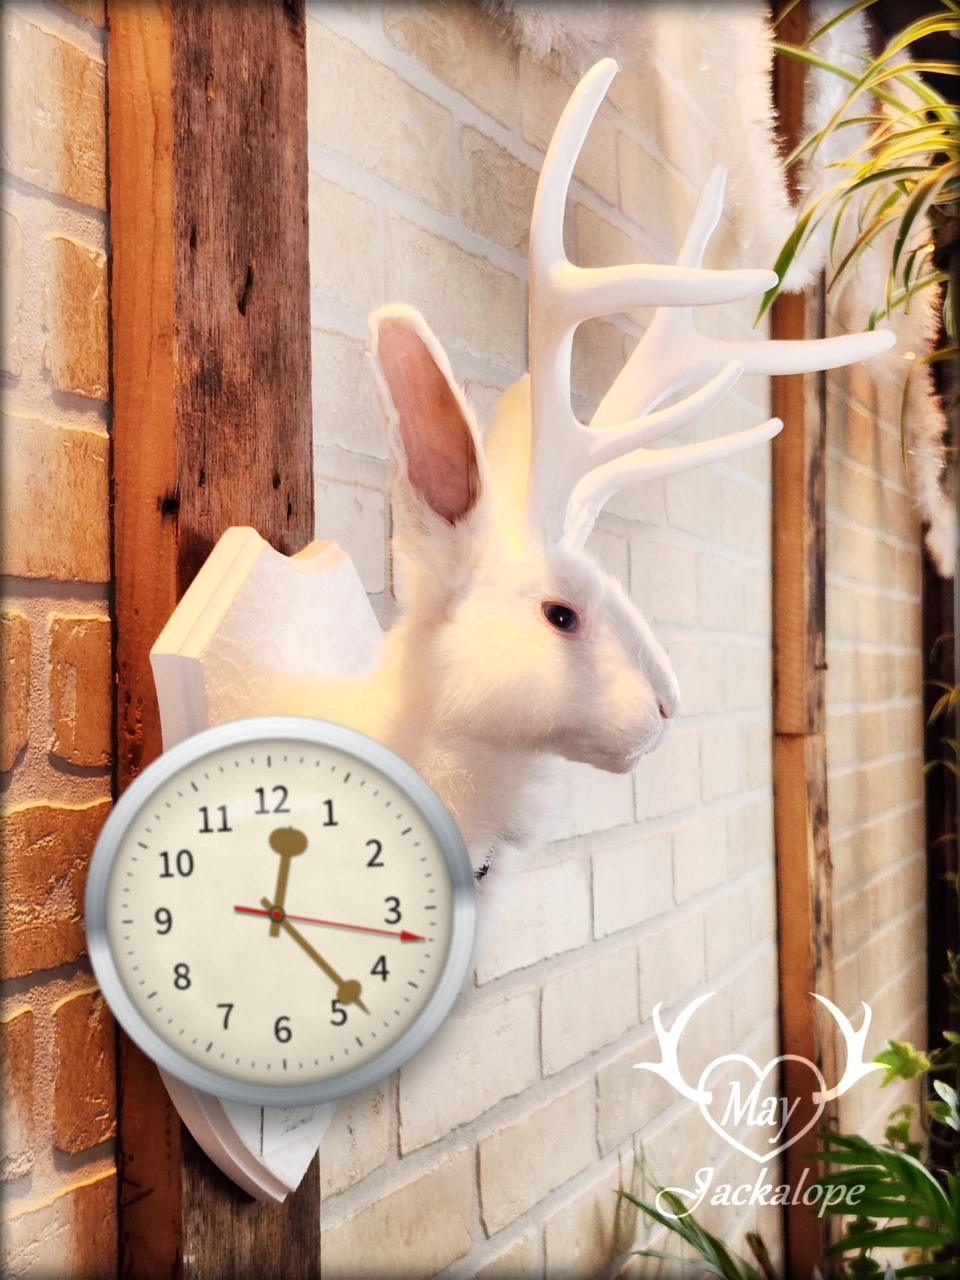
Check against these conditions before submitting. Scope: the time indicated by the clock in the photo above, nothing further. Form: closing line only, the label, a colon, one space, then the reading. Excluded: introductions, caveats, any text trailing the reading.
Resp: 12:23:17
